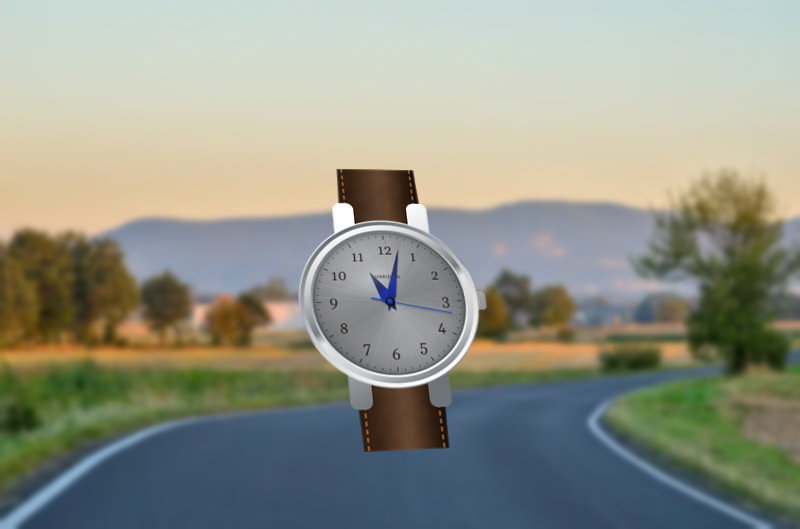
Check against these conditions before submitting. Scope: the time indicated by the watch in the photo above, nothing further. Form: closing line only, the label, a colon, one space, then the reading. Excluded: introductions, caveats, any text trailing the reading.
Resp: 11:02:17
